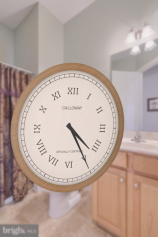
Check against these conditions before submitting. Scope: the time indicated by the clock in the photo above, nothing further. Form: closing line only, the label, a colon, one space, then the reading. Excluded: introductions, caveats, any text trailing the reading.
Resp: 4:25
